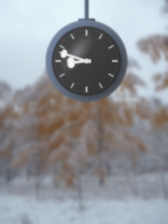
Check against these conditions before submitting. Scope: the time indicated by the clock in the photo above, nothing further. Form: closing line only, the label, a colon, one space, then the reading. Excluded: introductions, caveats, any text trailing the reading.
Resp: 8:48
